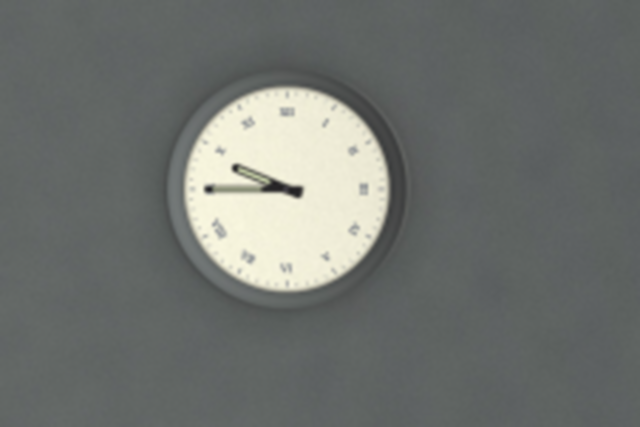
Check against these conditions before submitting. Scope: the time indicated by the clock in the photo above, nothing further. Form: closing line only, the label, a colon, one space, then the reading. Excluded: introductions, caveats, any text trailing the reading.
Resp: 9:45
